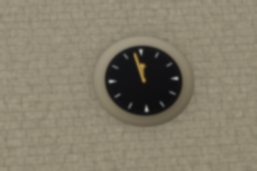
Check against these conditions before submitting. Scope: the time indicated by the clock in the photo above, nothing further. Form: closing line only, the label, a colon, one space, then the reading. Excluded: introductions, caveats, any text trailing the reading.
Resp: 11:58
